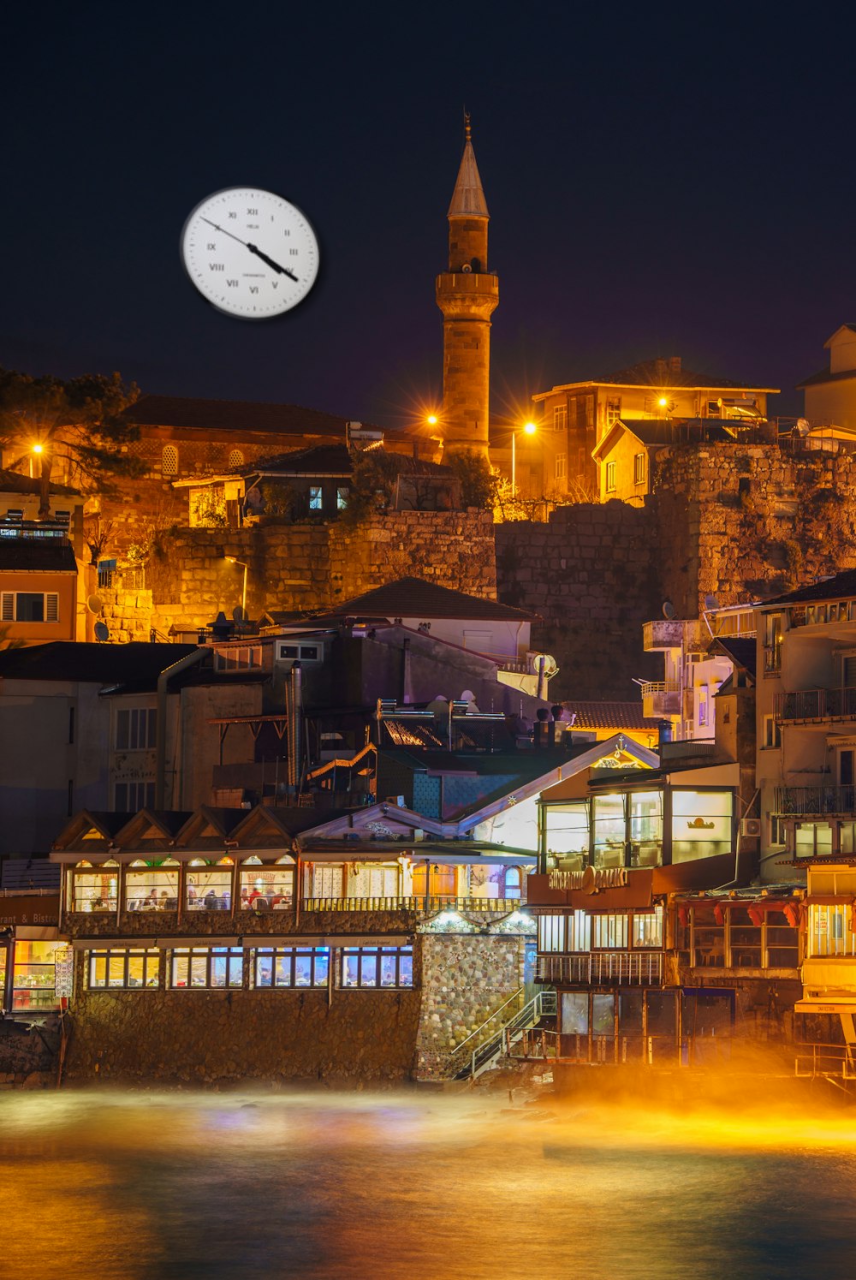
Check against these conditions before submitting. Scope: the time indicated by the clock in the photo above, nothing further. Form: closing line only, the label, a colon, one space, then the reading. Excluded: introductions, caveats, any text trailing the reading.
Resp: 4:20:50
